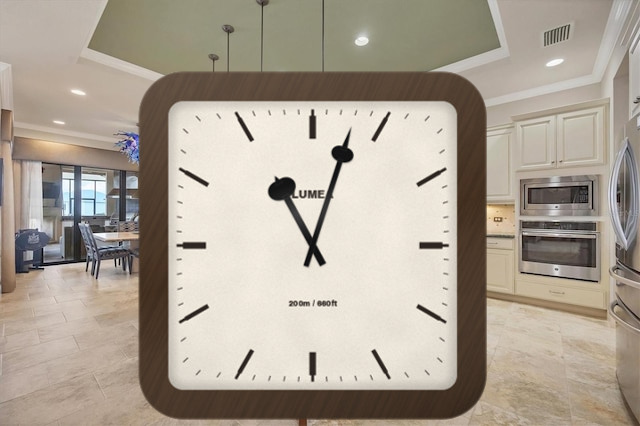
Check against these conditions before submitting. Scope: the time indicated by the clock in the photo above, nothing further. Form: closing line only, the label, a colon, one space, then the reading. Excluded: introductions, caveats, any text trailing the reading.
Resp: 11:03
